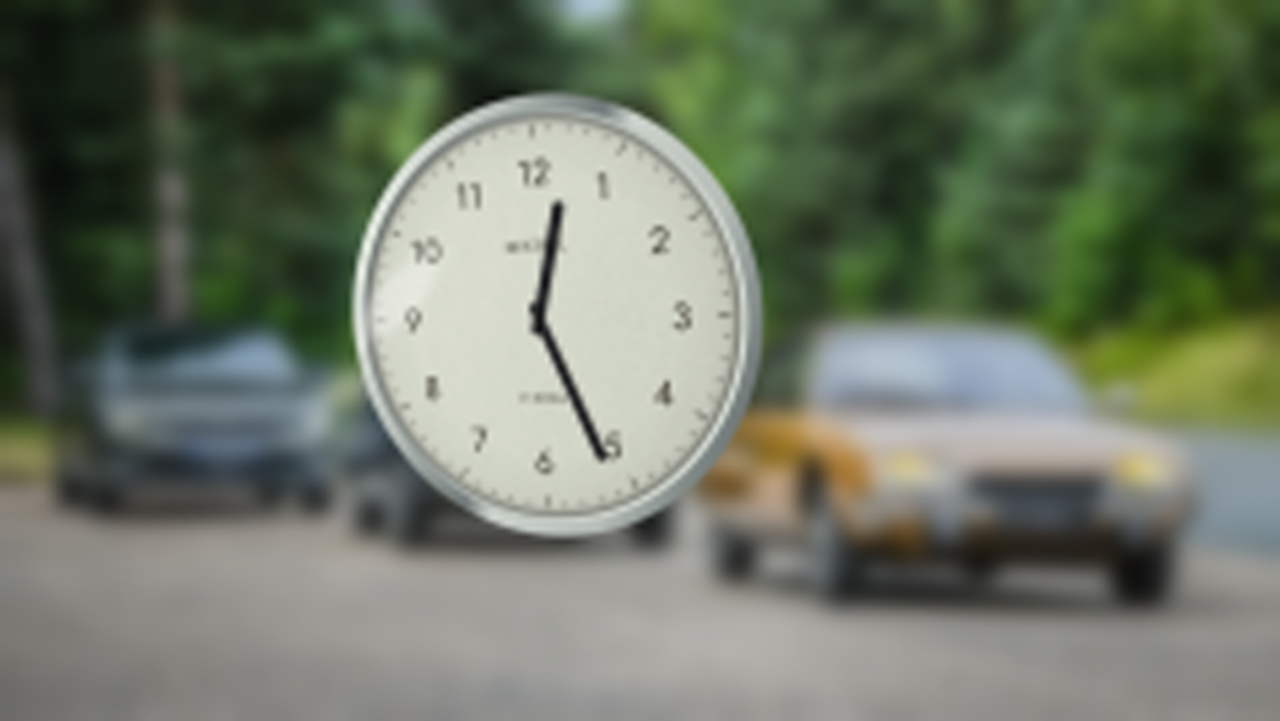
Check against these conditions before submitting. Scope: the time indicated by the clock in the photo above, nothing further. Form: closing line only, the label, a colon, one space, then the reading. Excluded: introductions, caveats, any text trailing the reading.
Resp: 12:26
